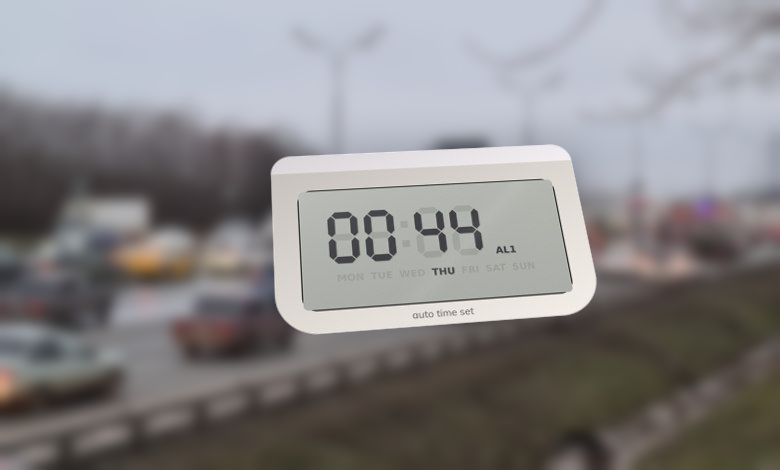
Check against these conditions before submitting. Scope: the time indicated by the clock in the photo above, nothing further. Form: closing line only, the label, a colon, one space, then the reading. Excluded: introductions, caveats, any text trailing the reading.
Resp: 0:44
